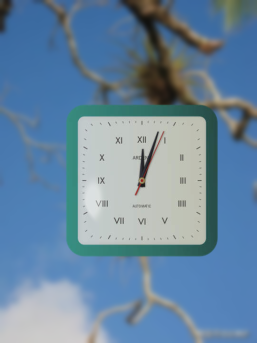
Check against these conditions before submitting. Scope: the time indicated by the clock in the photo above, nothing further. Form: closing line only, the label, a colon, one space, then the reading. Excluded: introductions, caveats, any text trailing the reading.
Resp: 12:03:04
